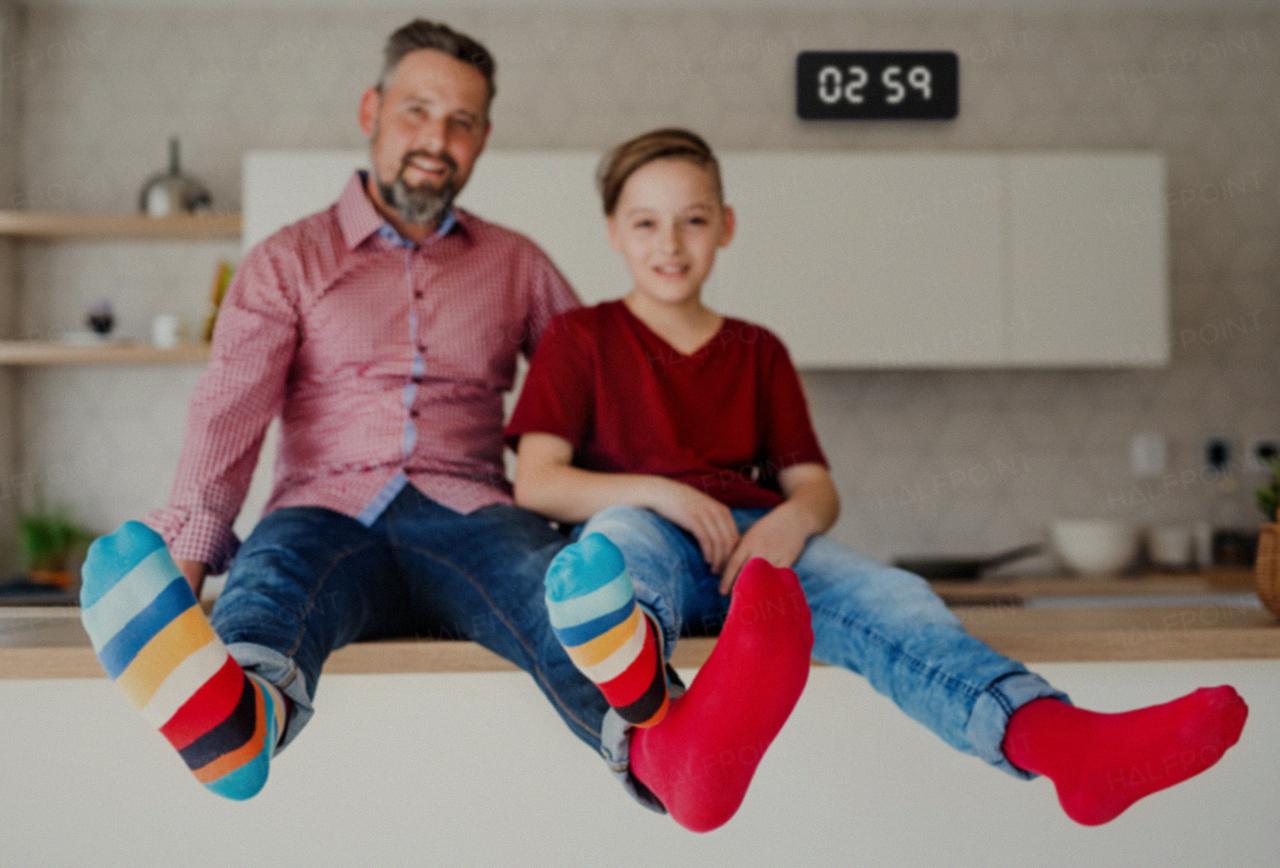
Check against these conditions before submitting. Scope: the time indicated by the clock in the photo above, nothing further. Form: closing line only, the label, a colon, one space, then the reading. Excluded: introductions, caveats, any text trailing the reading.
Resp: 2:59
